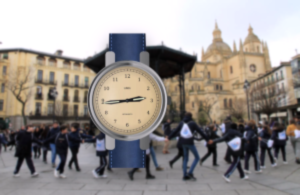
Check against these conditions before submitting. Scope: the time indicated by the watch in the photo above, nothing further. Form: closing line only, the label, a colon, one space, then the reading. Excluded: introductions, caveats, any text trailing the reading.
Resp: 2:44
